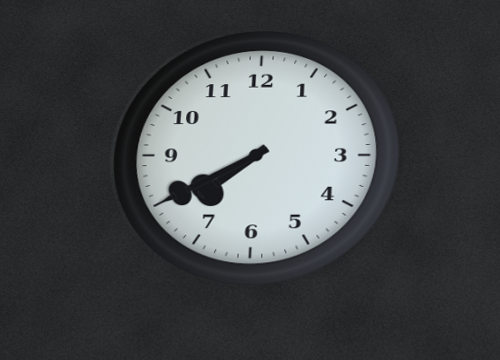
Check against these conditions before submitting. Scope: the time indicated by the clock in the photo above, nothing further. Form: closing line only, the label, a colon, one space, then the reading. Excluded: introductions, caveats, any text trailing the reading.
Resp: 7:40
